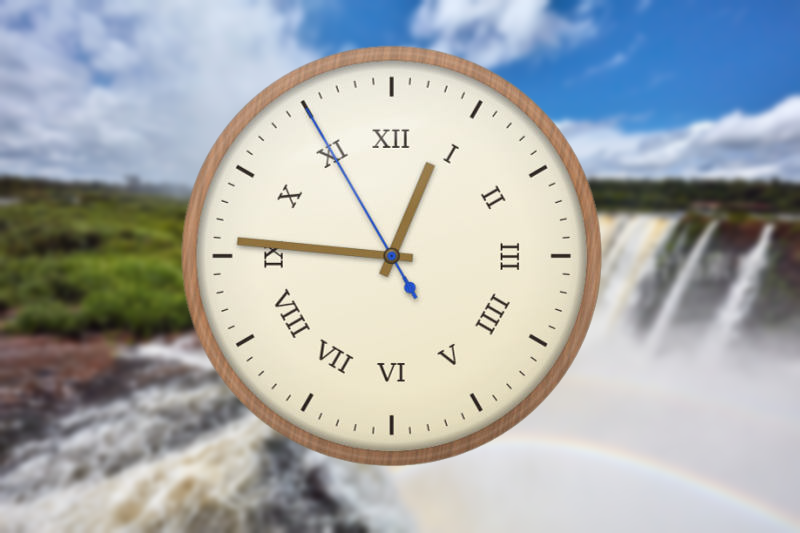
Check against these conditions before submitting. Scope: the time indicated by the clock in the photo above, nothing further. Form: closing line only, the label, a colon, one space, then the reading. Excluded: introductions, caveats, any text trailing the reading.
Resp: 12:45:55
